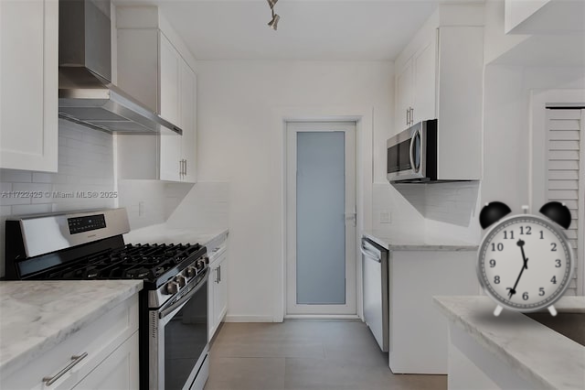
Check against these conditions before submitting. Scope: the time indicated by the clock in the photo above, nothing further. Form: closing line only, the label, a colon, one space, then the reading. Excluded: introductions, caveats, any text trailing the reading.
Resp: 11:34
